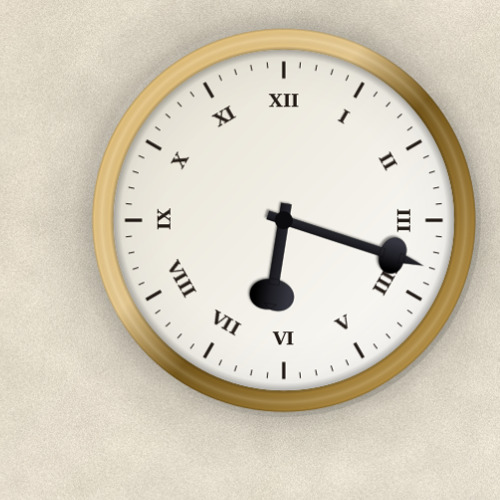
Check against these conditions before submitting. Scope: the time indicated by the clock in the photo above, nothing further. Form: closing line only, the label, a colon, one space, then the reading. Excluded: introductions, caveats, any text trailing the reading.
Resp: 6:18
